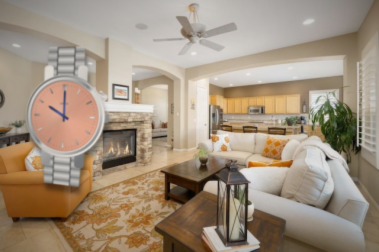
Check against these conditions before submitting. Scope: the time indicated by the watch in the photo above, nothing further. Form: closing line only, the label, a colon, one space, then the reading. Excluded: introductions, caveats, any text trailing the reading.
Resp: 10:00
